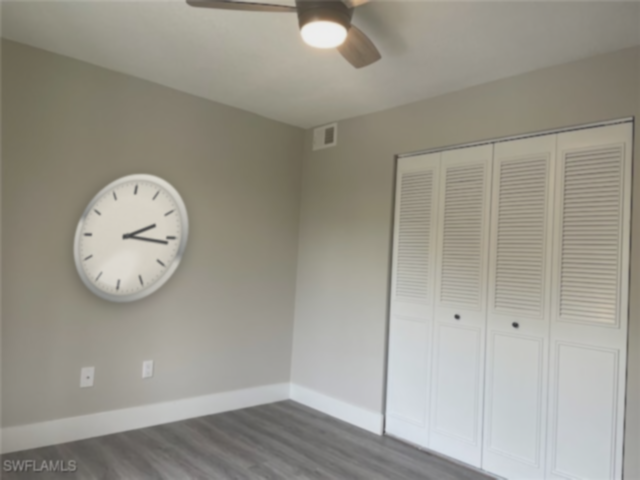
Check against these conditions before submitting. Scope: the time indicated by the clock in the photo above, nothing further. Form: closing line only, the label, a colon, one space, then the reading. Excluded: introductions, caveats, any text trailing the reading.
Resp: 2:16
